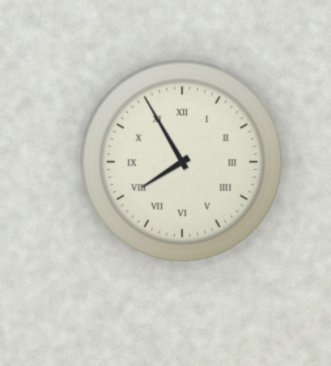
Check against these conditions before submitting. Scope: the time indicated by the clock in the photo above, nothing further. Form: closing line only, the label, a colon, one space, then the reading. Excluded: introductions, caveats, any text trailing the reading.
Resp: 7:55
